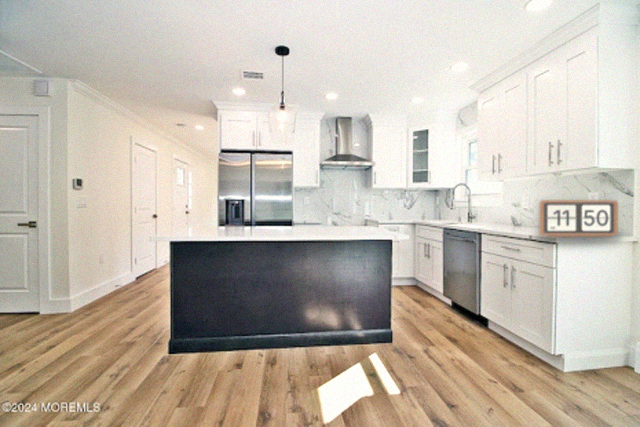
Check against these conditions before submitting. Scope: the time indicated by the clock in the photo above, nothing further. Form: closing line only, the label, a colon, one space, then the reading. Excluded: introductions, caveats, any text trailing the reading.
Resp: 11:50
